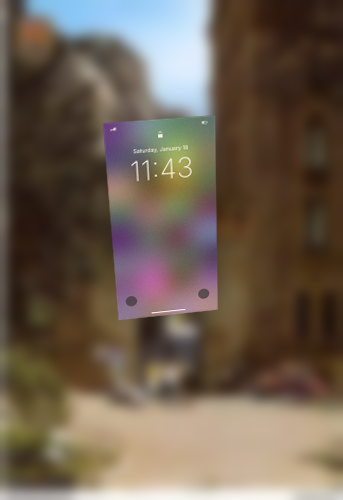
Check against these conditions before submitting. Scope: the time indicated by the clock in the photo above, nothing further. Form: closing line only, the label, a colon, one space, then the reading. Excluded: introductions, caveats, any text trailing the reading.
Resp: 11:43
